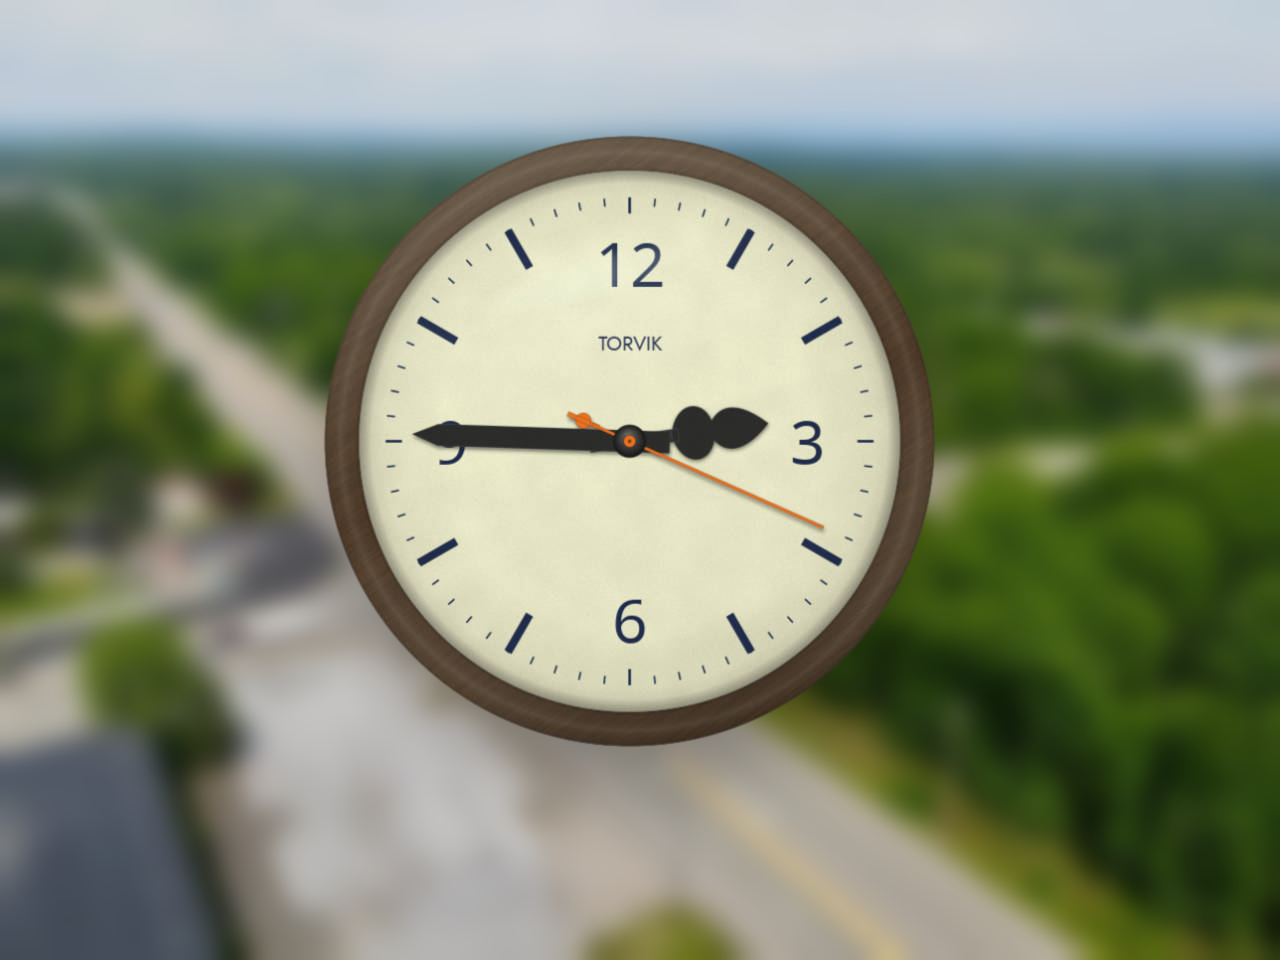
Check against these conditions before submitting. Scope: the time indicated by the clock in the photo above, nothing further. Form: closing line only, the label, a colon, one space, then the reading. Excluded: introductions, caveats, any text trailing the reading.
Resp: 2:45:19
